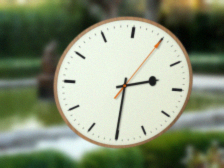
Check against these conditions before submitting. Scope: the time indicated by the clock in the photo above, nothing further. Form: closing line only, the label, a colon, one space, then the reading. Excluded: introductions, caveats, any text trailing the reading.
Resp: 2:30:05
